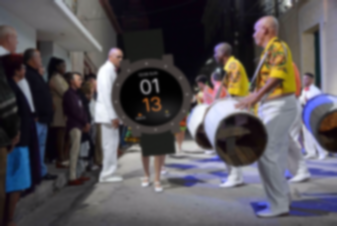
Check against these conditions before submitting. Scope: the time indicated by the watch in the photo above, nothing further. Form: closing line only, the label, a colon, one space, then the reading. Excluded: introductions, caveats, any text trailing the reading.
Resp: 1:13
